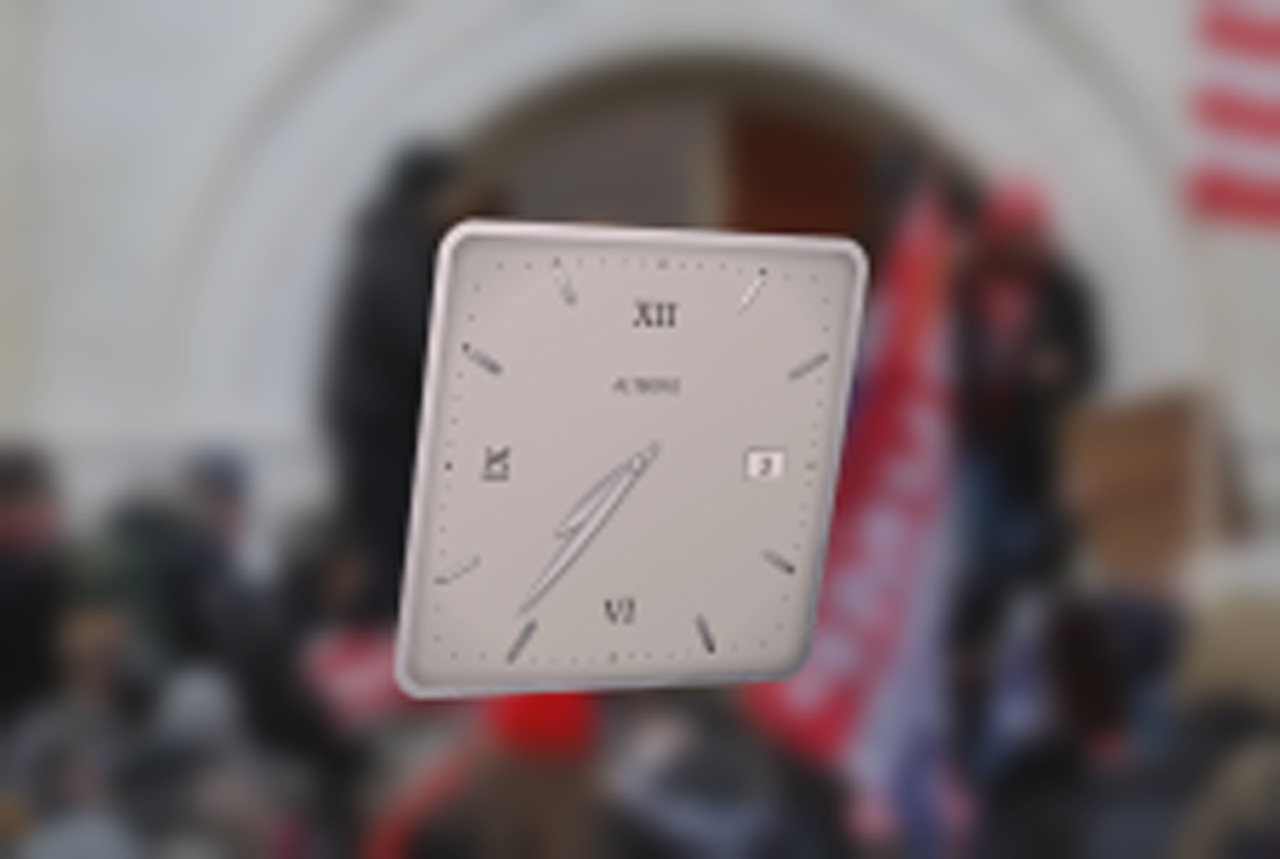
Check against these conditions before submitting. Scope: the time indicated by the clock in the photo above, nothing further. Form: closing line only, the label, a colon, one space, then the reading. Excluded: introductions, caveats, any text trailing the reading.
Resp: 7:36
